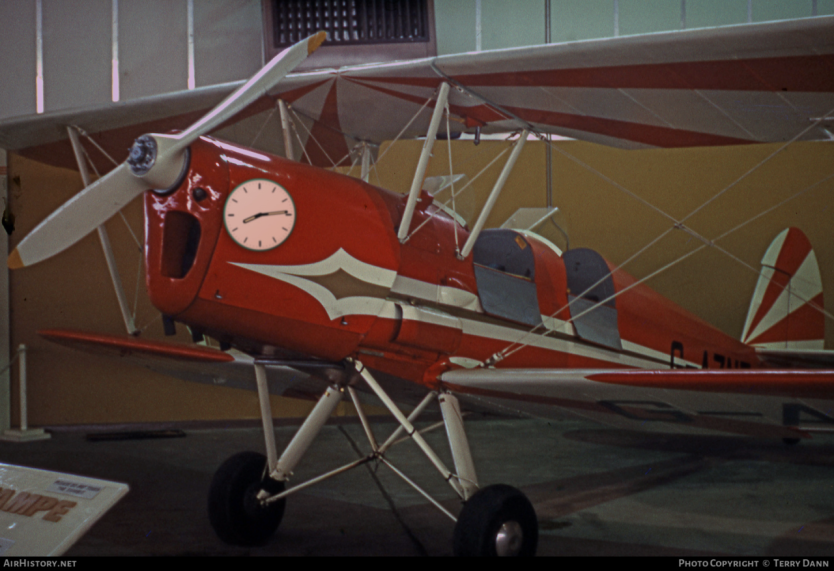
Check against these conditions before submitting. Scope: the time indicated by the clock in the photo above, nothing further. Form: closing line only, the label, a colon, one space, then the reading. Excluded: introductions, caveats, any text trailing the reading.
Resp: 8:14
